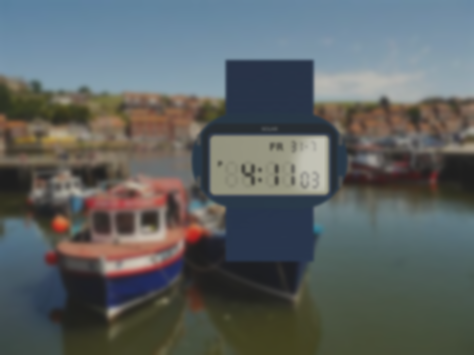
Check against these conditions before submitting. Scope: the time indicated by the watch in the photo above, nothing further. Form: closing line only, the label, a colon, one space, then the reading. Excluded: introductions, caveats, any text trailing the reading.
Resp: 4:11:03
